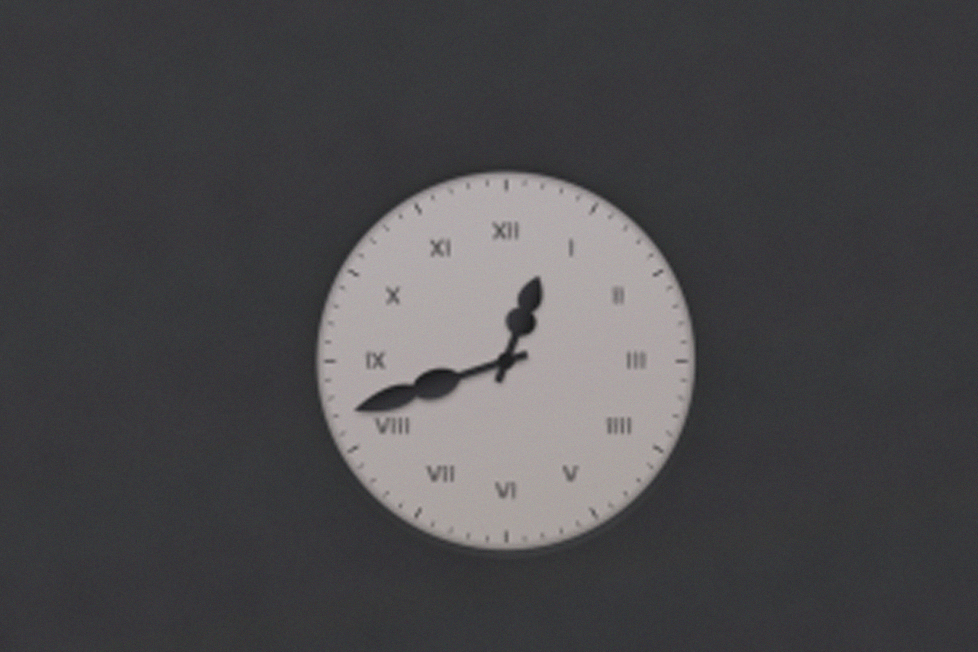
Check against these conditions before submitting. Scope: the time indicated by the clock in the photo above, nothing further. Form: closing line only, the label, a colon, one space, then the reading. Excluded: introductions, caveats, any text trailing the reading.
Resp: 12:42
